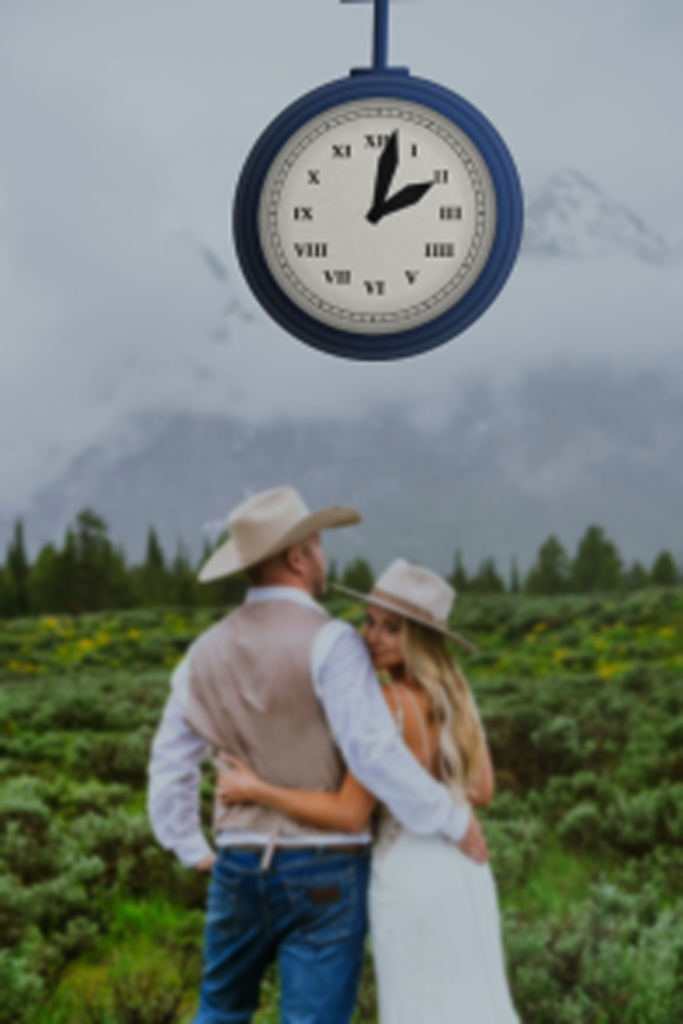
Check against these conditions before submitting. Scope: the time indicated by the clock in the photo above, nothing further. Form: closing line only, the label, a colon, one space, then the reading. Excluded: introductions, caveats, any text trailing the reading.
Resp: 2:02
